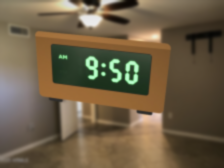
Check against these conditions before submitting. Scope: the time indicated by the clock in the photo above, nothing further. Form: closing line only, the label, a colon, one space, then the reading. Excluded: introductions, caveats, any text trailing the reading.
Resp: 9:50
